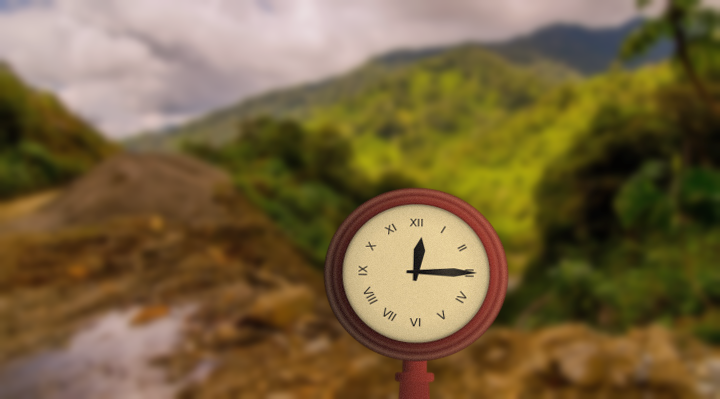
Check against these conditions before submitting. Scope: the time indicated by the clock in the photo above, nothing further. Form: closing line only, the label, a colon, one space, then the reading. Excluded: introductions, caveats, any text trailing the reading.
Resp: 12:15
